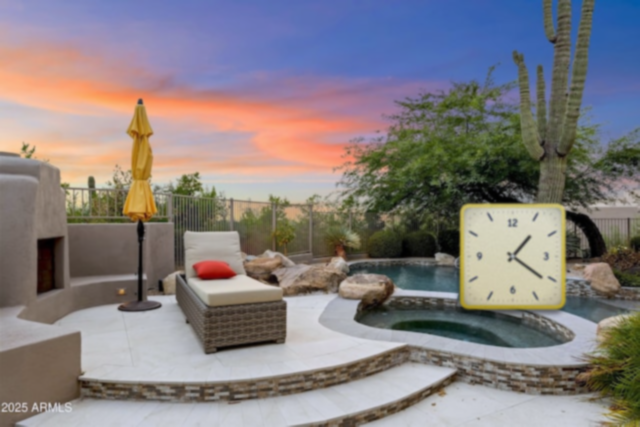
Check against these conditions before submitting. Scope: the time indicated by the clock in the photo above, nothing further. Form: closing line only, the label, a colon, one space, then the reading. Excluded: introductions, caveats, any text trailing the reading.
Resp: 1:21
